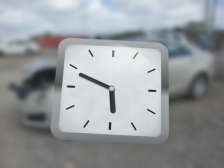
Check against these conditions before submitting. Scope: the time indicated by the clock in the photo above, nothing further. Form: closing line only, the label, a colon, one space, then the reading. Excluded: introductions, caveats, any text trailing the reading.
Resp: 5:49
